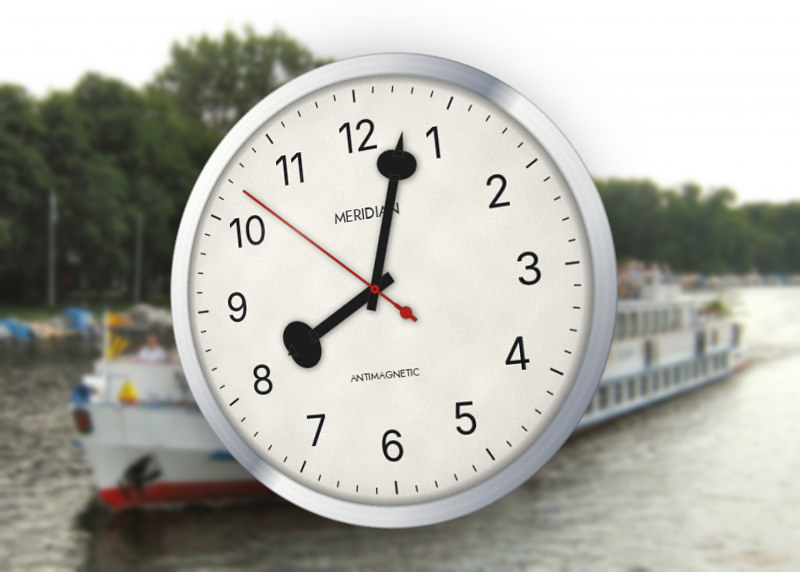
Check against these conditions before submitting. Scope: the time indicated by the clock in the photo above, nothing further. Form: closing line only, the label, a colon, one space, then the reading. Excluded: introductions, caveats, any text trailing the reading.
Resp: 8:02:52
